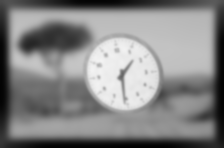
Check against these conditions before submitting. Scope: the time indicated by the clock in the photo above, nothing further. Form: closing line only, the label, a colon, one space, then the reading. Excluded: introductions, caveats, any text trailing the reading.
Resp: 1:31
